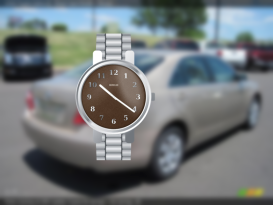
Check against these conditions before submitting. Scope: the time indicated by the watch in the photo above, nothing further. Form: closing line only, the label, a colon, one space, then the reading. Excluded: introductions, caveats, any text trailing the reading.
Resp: 10:21
